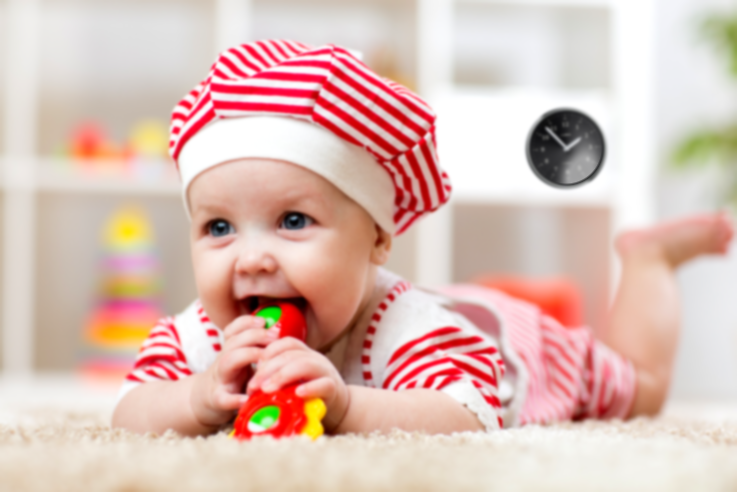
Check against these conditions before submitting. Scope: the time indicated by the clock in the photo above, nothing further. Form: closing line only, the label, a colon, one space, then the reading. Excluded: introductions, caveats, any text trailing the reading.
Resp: 1:53
